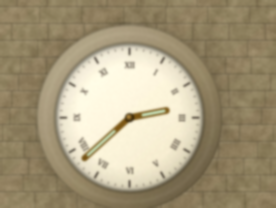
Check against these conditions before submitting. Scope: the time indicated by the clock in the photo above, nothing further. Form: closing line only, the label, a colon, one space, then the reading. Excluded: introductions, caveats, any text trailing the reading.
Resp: 2:38
